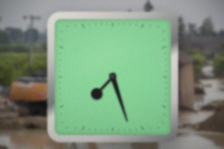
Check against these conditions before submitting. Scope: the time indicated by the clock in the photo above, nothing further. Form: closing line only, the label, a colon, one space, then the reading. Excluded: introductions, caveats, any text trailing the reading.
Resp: 7:27
